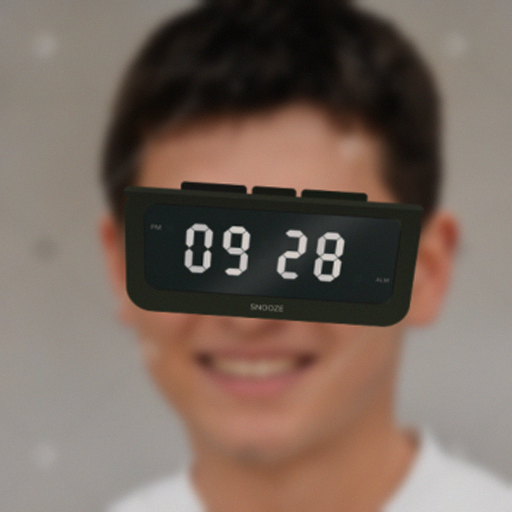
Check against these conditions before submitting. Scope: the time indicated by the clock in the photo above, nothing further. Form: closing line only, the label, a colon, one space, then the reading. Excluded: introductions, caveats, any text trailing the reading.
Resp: 9:28
